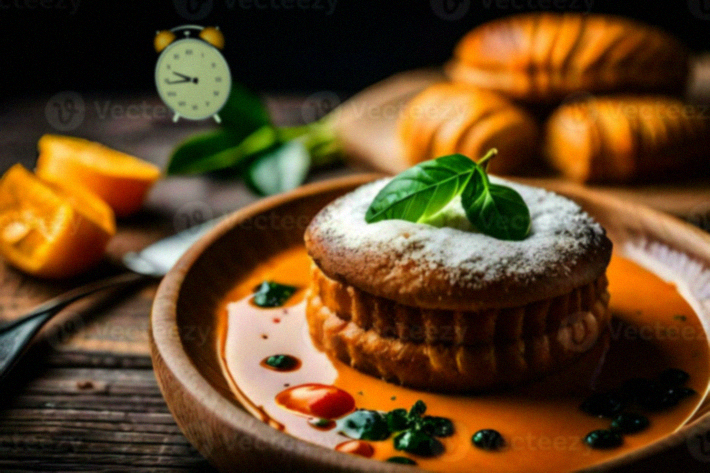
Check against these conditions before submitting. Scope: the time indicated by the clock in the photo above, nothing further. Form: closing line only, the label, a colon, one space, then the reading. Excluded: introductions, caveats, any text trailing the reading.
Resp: 9:44
